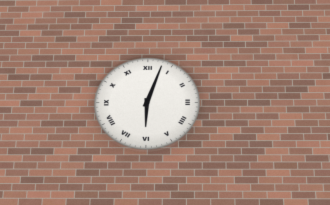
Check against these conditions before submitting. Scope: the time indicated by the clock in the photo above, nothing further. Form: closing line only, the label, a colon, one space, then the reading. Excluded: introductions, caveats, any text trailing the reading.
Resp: 6:03
